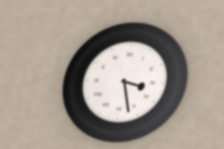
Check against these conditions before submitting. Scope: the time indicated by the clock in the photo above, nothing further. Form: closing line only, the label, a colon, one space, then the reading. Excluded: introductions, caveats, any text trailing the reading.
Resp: 3:27
